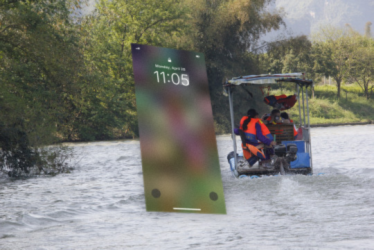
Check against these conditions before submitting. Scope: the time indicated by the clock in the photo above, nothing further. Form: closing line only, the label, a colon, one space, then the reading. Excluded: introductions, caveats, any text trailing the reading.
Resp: 11:05
